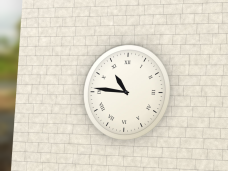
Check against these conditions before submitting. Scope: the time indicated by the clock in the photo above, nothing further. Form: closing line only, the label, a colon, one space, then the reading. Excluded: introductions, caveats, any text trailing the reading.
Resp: 10:46
